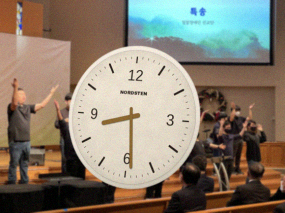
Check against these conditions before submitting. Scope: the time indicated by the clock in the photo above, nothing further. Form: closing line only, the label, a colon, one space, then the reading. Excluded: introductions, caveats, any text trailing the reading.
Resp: 8:29
